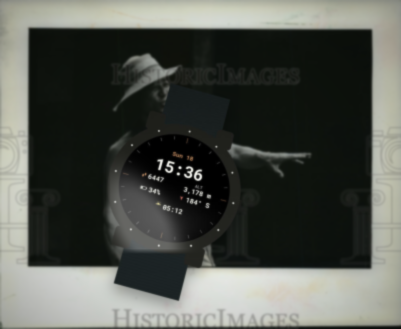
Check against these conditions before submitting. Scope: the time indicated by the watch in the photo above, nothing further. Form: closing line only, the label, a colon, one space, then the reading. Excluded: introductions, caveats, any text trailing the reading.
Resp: 15:36
